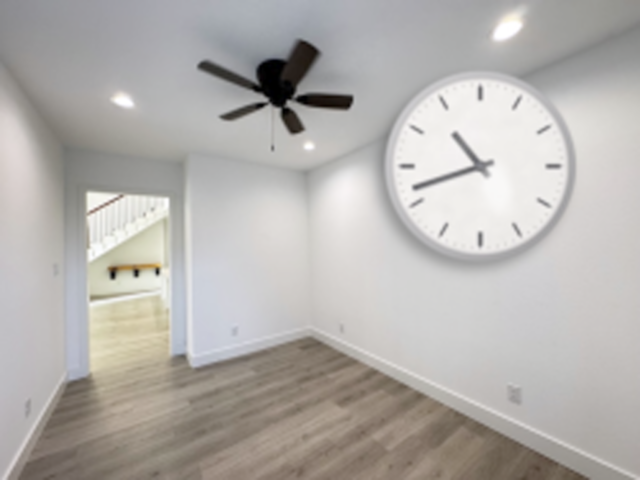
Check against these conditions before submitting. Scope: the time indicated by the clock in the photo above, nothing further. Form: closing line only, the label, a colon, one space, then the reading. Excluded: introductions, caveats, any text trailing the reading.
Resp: 10:42
